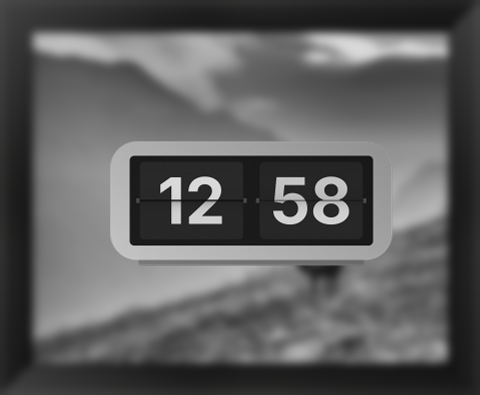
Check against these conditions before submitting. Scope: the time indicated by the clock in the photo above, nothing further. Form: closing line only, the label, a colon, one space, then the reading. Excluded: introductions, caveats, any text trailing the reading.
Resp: 12:58
